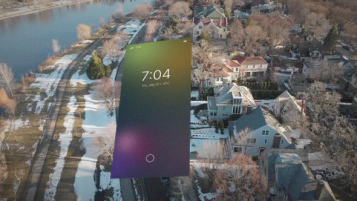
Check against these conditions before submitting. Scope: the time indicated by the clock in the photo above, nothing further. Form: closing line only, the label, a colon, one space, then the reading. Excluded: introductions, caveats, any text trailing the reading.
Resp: 7:04
